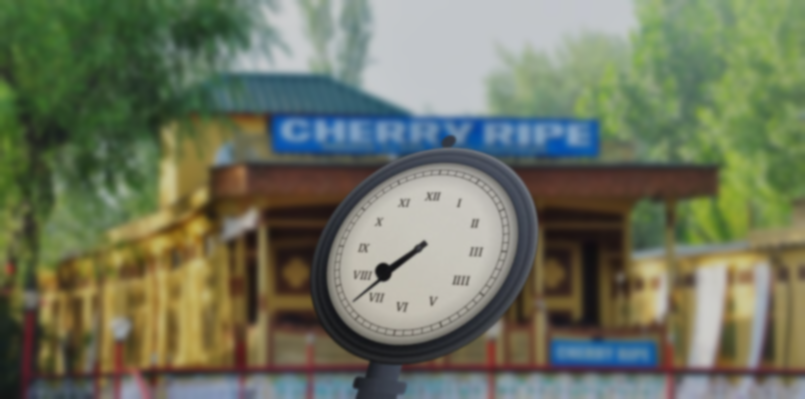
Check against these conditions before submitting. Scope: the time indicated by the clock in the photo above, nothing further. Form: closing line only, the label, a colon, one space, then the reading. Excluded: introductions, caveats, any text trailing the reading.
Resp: 7:37
